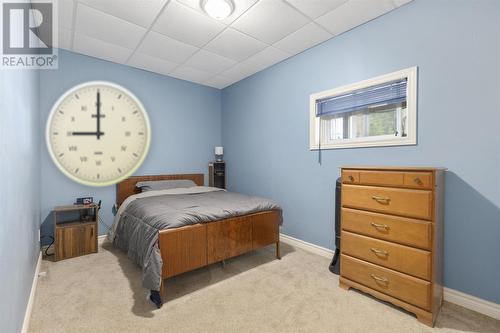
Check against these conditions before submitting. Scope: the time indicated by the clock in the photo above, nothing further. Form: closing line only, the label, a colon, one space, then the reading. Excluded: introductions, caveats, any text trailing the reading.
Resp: 9:00
